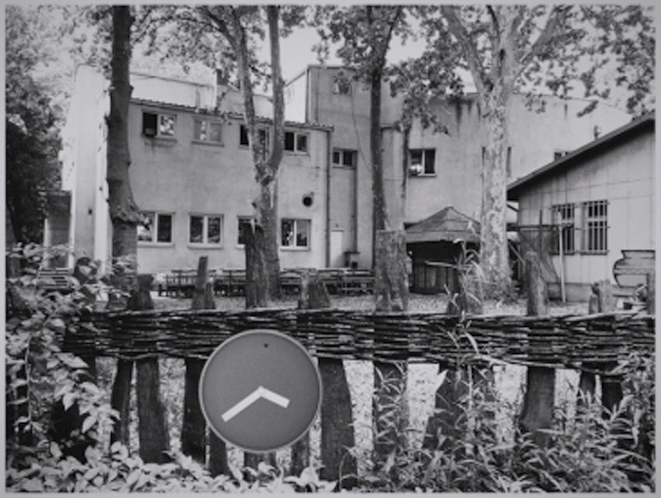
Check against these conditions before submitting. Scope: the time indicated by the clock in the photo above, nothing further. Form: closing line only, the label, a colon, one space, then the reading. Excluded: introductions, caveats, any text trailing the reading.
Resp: 3:38
